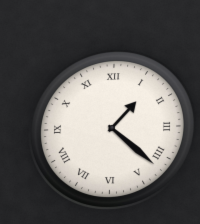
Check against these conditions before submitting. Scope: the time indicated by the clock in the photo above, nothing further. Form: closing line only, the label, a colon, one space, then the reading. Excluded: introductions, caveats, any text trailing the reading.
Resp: 1:22
